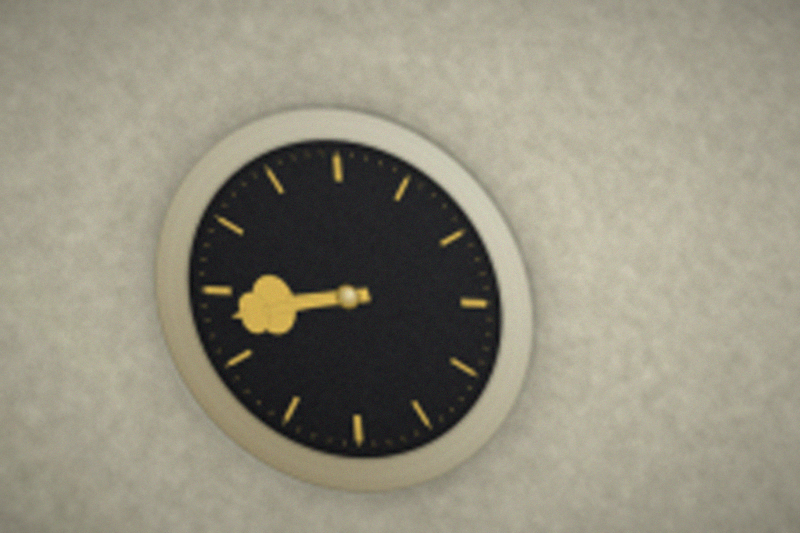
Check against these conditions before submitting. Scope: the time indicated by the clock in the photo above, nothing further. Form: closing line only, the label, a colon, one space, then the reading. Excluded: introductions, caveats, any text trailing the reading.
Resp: 8:43
